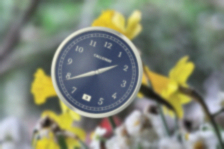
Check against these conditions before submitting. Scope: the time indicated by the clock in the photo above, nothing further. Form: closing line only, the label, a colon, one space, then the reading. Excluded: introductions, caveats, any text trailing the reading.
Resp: 1:39
